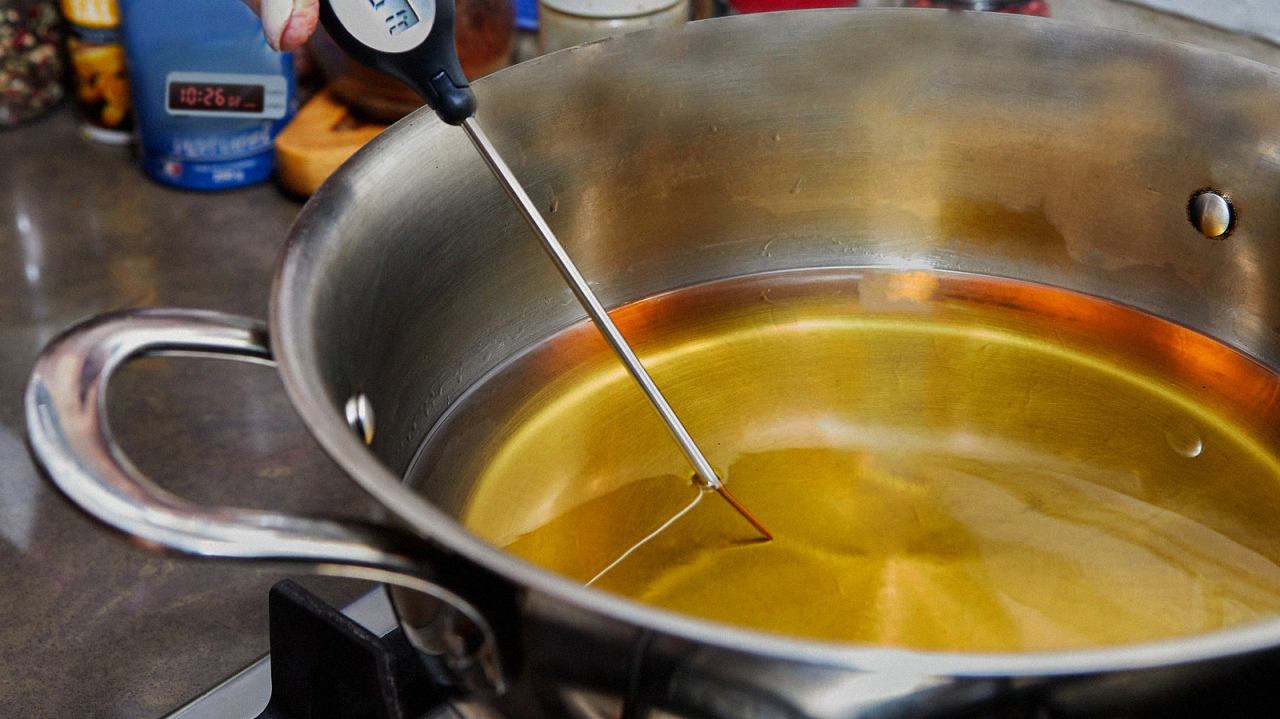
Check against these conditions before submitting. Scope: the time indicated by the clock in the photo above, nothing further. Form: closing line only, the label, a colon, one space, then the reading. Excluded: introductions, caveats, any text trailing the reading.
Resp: 10:26
